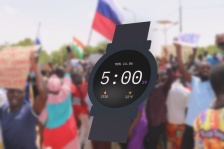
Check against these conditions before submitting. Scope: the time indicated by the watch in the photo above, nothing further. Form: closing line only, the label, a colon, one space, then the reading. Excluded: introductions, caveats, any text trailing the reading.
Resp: 5:00
